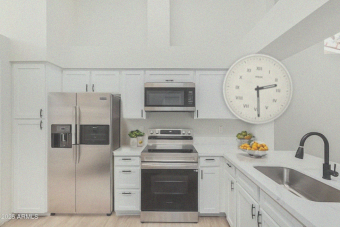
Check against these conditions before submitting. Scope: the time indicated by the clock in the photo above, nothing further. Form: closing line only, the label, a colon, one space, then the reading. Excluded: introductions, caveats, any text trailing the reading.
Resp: 2:29
